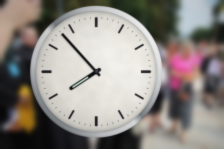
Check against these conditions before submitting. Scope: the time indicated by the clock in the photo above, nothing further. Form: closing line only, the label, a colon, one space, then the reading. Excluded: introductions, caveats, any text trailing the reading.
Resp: 7:53
